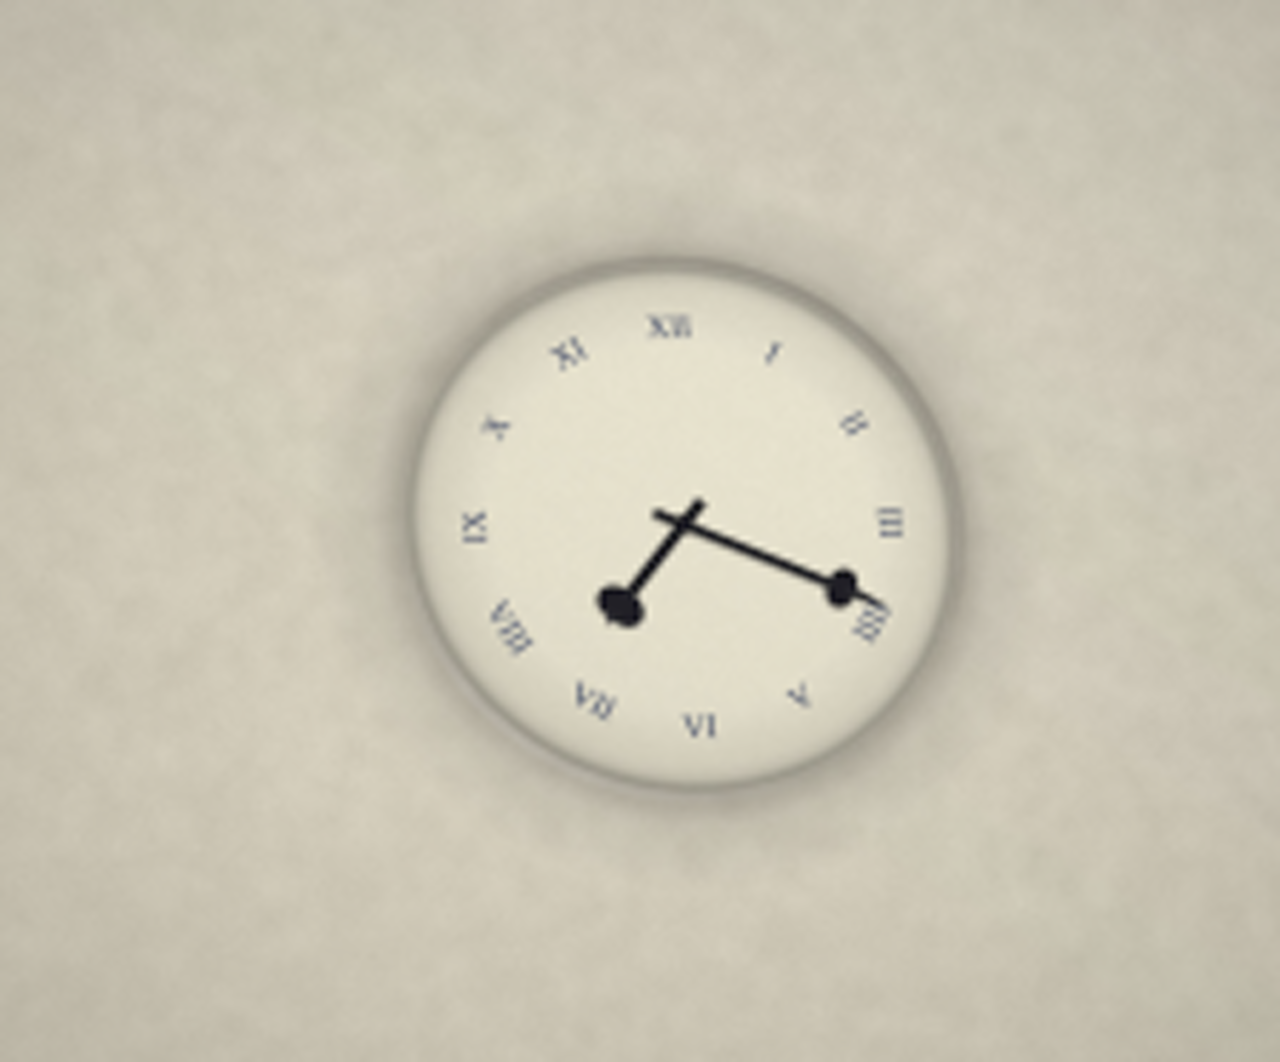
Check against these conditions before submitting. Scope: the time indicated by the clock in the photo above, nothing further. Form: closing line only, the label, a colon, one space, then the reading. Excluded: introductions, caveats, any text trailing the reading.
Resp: 7:19
